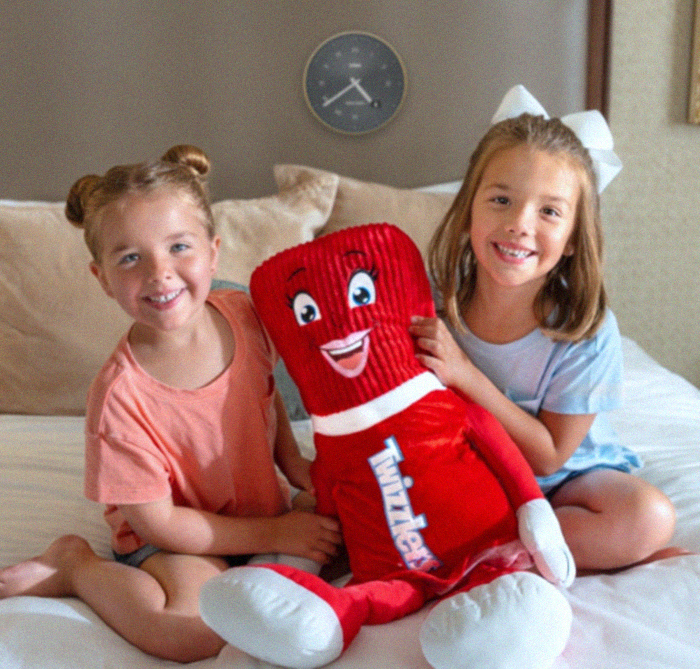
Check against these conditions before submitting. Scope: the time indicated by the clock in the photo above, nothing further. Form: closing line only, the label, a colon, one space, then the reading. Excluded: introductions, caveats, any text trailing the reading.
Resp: 4:39
